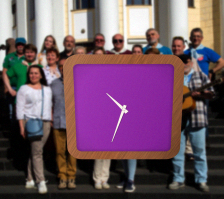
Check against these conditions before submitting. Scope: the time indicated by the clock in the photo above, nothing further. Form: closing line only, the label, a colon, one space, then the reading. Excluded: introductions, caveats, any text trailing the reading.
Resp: 10:33
